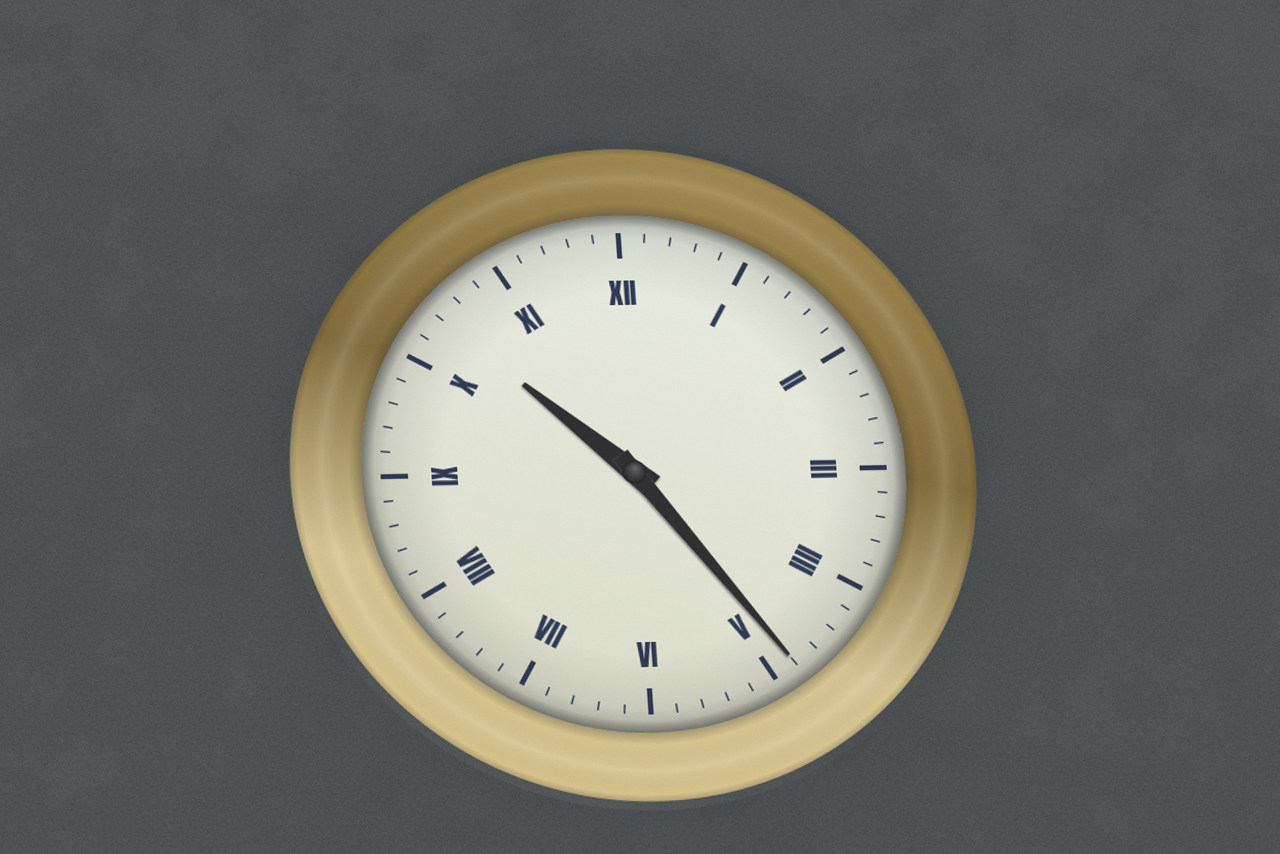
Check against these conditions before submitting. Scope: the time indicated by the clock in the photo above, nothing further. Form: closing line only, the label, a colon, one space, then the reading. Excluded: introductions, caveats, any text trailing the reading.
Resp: 10:24
